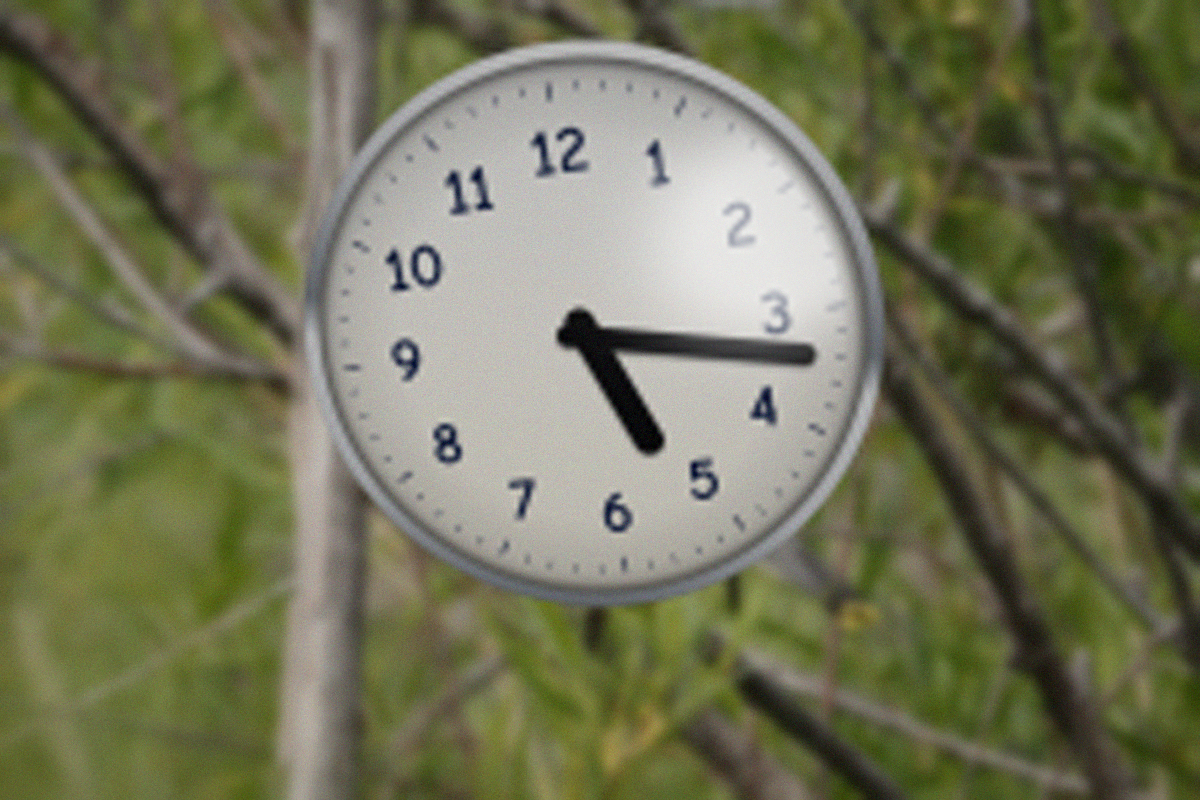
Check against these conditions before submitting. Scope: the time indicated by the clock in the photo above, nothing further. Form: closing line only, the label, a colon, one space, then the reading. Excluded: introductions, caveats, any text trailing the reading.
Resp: 5:17
